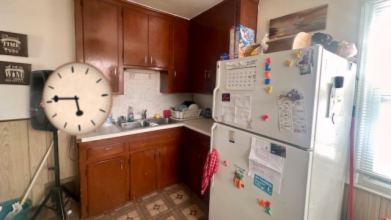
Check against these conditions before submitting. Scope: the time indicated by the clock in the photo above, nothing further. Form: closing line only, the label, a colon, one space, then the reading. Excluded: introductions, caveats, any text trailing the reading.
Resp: 5:46
